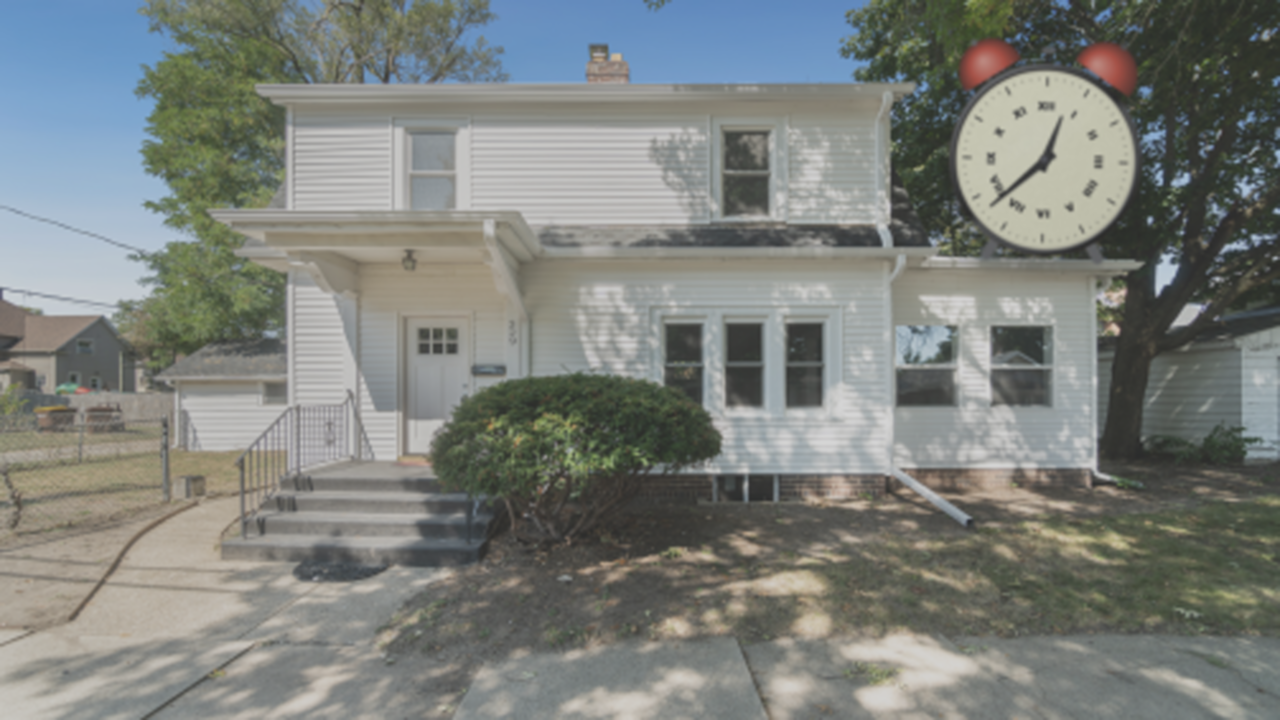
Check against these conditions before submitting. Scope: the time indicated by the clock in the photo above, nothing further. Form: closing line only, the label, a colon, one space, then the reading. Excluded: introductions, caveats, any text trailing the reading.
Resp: 12:38
